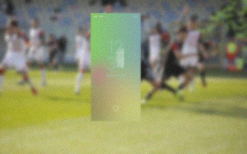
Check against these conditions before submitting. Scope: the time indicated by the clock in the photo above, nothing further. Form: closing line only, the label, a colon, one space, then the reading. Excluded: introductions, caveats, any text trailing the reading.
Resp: 12:34
